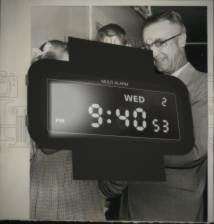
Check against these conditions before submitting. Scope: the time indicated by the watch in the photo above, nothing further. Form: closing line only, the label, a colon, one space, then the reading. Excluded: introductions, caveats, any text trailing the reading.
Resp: 9:40:53
